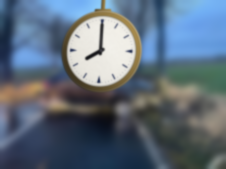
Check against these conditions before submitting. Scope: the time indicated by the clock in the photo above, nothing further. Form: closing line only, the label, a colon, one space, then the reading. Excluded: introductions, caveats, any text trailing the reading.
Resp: 8:00
